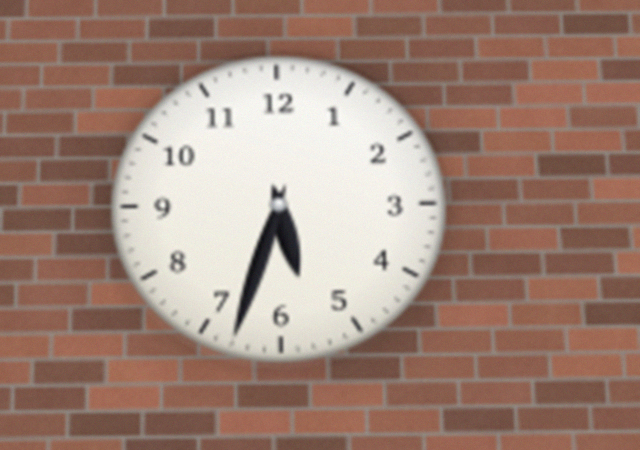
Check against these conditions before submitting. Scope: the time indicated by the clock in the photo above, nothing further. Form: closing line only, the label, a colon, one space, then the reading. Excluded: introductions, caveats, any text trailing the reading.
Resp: 5:33
